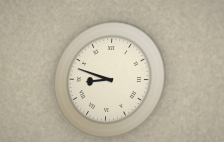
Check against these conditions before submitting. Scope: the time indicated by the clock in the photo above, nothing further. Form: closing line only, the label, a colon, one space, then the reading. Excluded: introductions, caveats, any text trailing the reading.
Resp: 8:48
